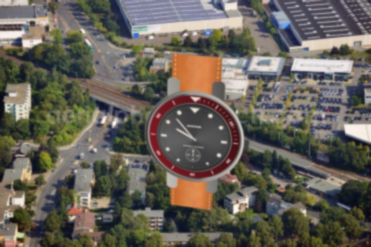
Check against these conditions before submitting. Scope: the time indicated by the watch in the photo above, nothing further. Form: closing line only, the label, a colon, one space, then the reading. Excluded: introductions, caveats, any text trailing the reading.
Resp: 9:53
